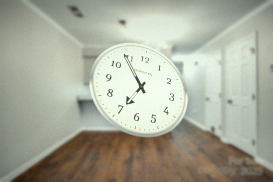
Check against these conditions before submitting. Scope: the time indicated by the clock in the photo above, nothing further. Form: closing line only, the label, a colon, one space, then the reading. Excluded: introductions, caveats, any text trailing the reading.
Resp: 6:54
